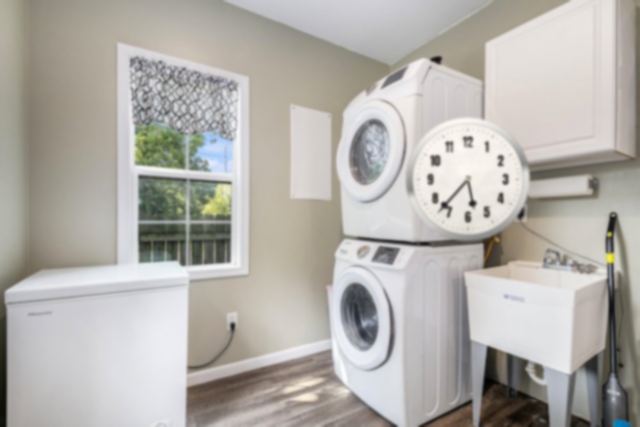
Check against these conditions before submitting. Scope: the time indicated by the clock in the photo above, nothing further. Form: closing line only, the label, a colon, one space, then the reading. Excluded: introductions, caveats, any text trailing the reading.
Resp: 5:37
